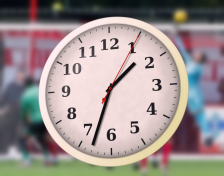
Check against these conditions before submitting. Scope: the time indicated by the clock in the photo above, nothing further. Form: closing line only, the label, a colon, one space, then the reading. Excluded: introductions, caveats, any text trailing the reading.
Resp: 1:33:05
